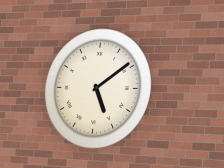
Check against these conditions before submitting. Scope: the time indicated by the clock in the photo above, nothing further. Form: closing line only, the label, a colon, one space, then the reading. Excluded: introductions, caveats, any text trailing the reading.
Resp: 5:09
